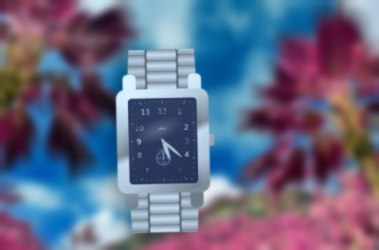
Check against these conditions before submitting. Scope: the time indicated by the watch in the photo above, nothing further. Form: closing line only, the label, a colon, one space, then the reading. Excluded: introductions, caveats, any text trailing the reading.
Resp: 5:22
